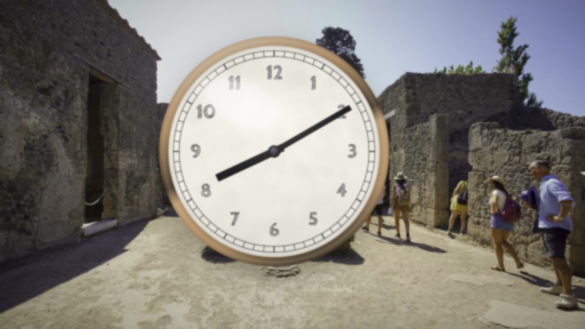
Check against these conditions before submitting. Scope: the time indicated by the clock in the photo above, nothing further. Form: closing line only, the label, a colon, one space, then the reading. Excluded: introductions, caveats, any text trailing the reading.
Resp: 8:10
